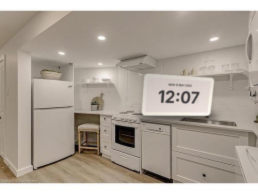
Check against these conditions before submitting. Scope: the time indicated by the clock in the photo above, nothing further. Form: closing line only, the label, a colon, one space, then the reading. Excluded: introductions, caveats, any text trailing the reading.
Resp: 12:07
